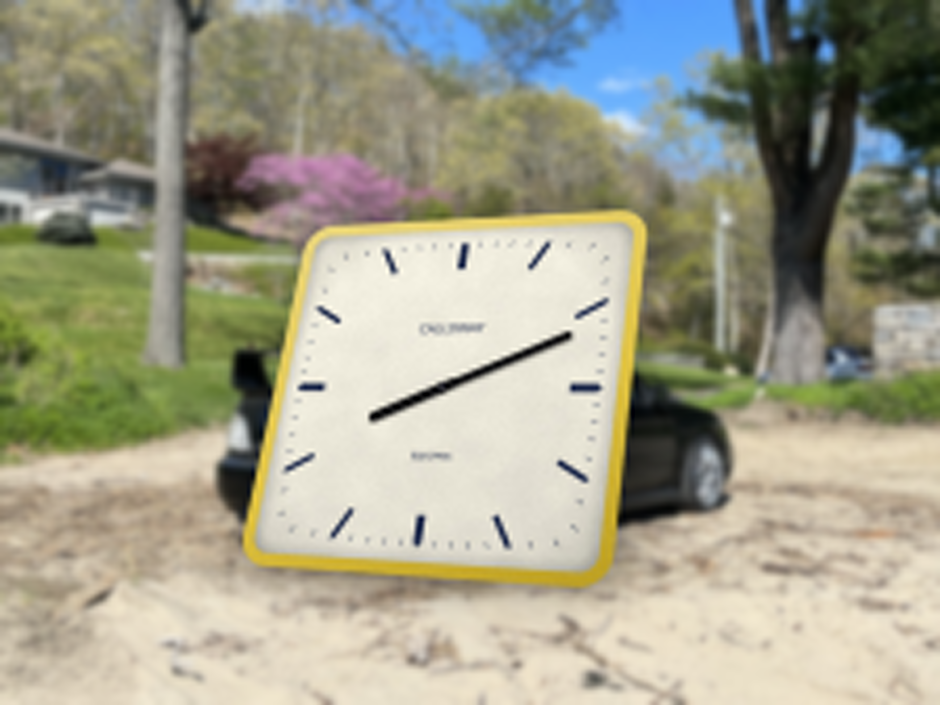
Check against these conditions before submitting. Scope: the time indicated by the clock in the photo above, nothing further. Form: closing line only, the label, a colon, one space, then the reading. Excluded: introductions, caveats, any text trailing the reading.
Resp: 8:11
